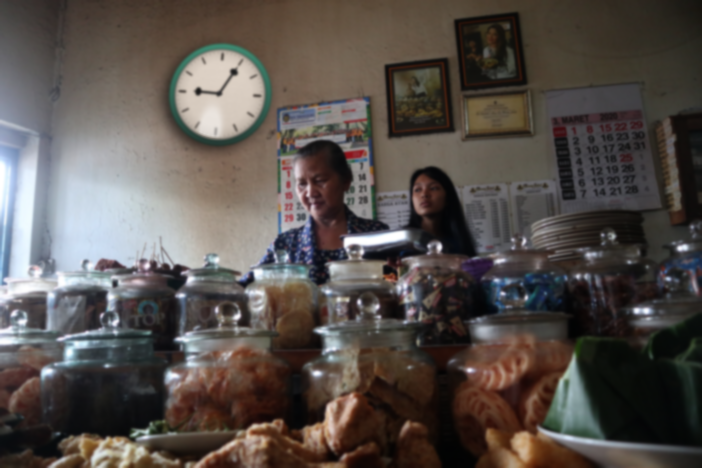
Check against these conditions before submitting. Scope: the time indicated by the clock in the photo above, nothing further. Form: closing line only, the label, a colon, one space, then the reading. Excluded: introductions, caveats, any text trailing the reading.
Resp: 9:05
